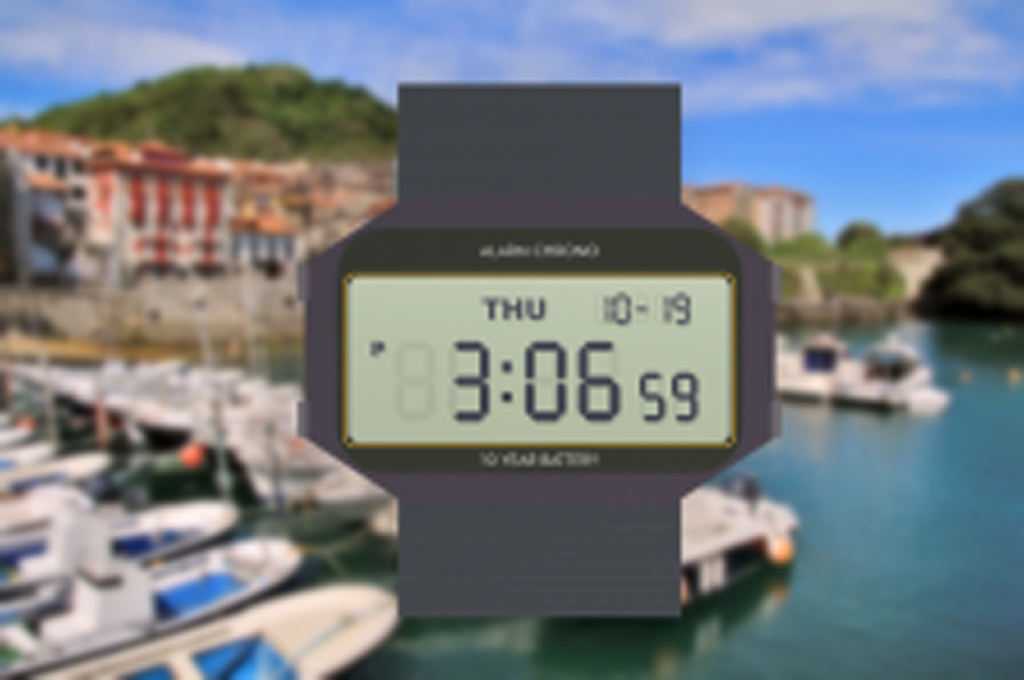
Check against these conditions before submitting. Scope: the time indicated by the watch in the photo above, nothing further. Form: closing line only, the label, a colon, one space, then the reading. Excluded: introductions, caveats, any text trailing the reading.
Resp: 3:06:59
